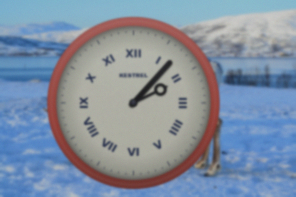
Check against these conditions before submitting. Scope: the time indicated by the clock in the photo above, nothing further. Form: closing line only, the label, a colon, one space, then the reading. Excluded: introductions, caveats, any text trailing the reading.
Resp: 2:07
